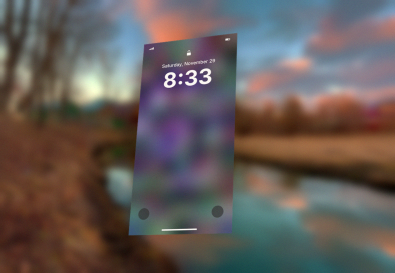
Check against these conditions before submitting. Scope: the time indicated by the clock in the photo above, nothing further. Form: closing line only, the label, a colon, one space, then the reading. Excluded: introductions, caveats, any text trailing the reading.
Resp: 8:33
